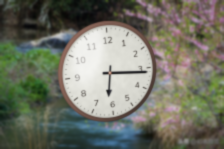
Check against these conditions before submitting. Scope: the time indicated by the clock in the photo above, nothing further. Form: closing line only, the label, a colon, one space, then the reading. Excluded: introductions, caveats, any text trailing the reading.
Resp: 6:16
